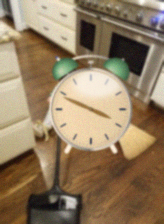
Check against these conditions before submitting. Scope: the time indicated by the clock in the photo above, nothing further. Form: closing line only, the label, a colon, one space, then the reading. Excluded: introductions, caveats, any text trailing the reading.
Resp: 3:49
